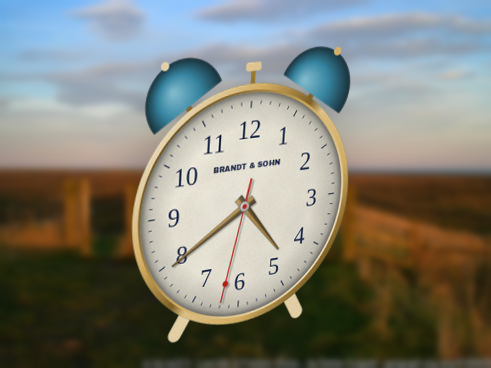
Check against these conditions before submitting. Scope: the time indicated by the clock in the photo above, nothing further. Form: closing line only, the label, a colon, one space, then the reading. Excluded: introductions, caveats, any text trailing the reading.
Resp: 4:39:32
